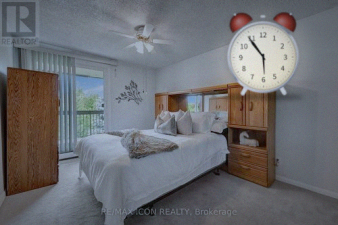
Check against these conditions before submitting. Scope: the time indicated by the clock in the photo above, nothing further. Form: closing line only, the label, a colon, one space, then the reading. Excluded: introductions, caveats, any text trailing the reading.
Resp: 5:54
